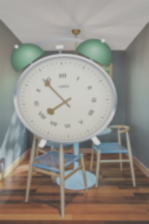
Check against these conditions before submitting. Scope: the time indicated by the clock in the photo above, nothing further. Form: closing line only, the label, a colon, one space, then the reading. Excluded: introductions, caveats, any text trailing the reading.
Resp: 7:54
